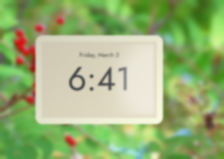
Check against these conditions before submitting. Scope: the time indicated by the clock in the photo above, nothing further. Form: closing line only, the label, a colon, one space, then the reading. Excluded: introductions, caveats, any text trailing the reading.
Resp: 6:41
